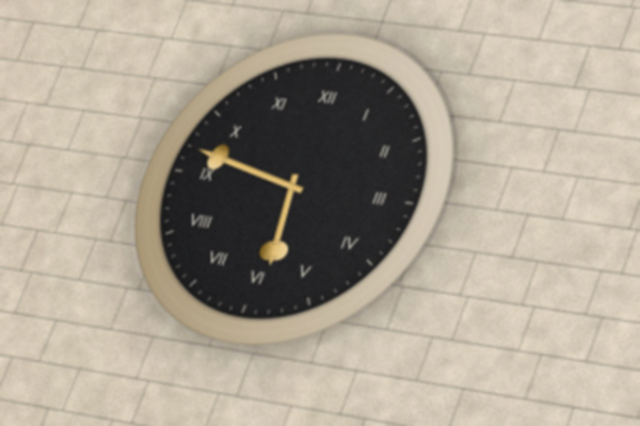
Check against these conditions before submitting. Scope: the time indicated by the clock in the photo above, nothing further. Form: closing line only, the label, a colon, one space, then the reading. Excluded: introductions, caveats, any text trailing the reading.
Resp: 5:47
